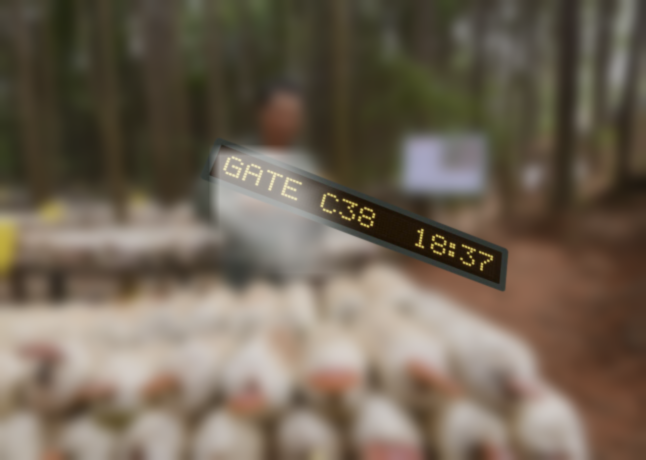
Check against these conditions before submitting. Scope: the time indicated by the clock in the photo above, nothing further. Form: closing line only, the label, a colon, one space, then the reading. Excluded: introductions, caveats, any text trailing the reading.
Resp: 18:37
